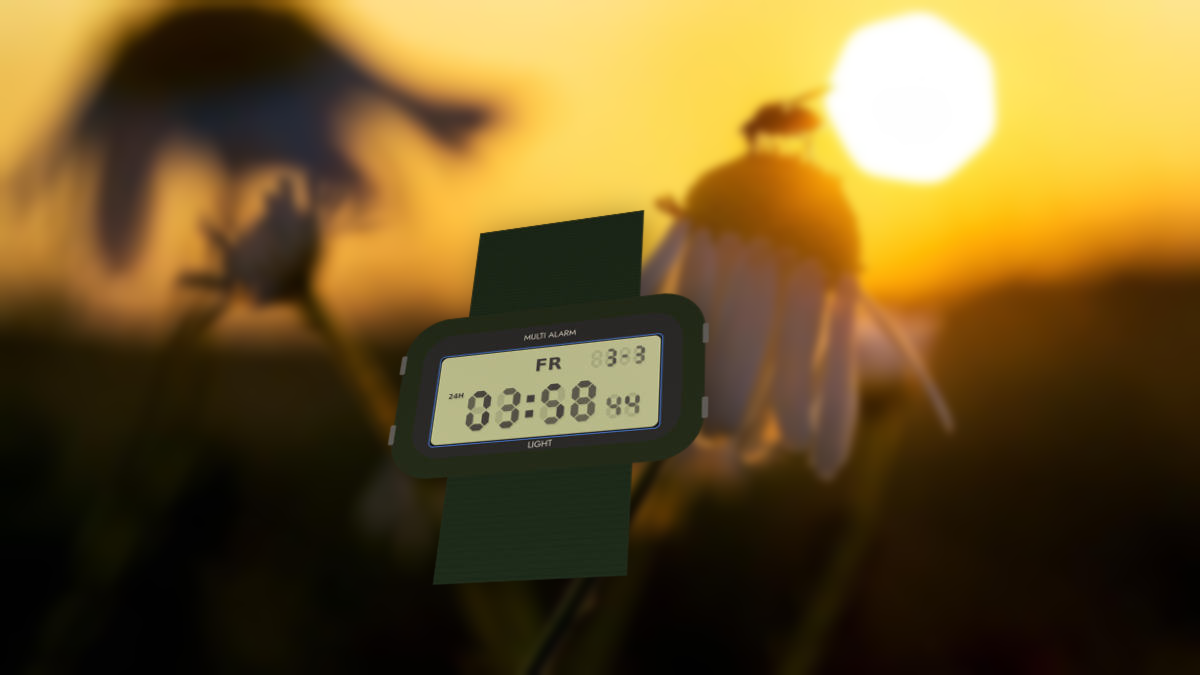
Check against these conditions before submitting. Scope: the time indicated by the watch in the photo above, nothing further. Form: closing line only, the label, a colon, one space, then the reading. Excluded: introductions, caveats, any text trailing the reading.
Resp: 3:58:44
